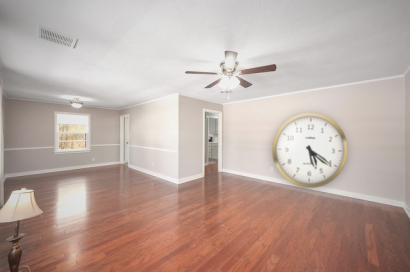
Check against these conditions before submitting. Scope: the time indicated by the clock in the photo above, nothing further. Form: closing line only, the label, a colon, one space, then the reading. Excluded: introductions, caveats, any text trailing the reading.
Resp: 5:21
